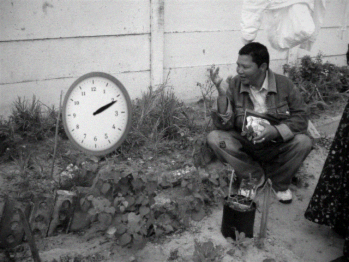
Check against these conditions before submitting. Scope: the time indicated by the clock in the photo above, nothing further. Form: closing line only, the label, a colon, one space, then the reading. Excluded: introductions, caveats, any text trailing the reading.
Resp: 2:11
